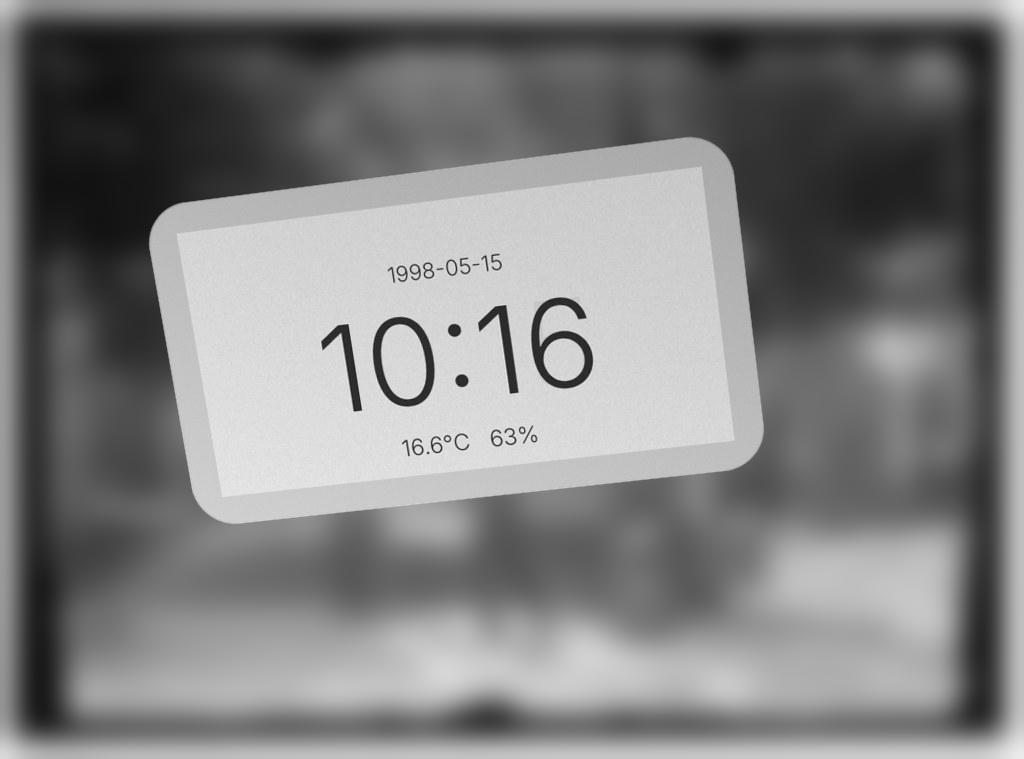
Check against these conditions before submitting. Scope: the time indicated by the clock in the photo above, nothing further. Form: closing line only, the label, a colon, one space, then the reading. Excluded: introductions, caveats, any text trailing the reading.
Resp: 10:16
